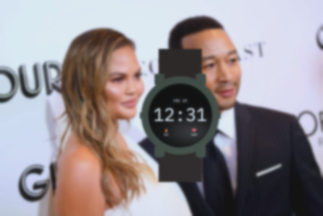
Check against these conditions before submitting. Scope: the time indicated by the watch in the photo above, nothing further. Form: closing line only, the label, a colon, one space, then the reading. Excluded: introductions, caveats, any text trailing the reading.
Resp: 12:31
